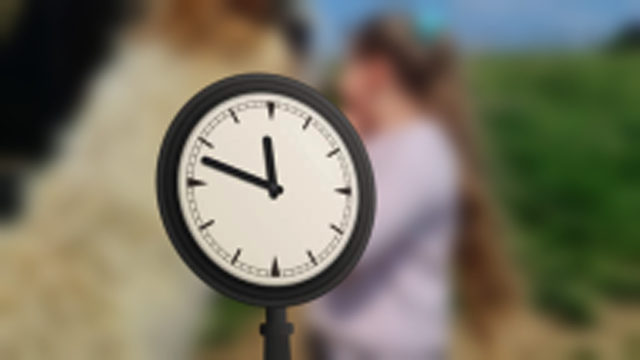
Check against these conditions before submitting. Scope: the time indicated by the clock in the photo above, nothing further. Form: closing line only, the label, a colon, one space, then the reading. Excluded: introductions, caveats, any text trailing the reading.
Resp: 11:48
